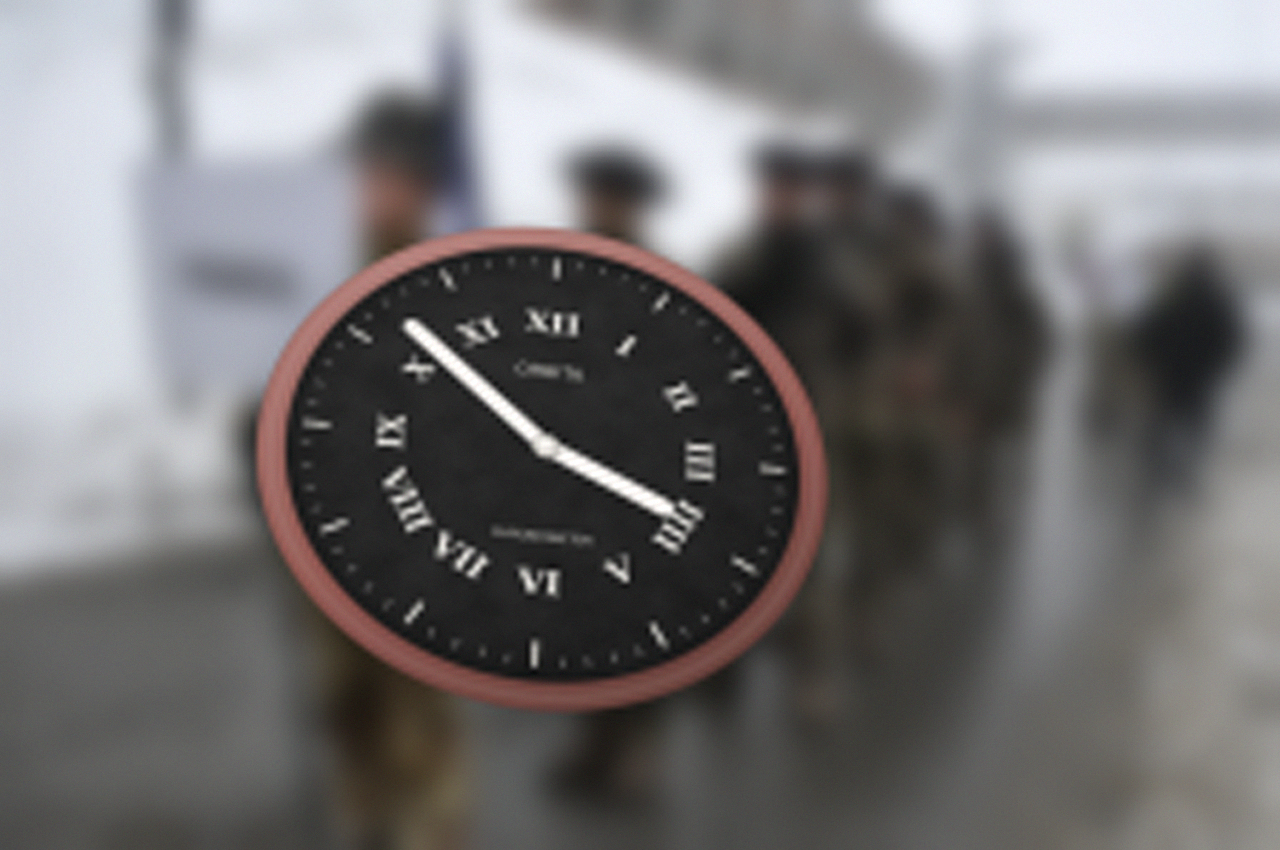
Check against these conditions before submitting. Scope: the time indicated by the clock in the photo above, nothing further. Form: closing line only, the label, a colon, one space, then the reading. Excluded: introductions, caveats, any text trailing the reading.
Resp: 3:52
